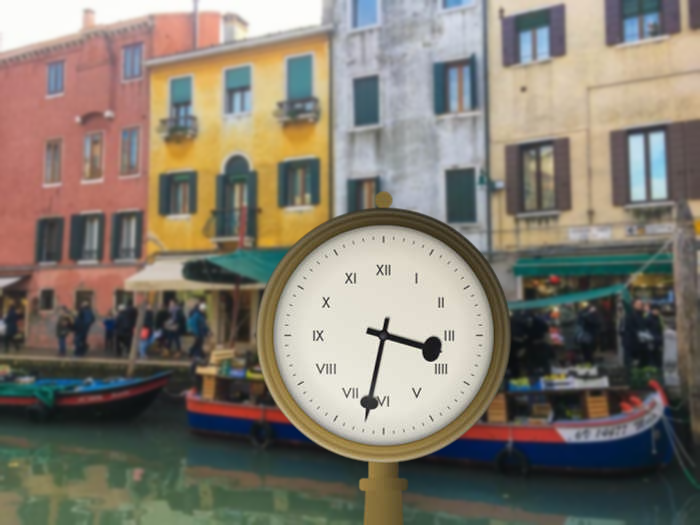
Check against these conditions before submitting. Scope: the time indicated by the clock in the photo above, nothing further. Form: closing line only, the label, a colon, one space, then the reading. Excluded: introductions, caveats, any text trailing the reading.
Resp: 3:32
